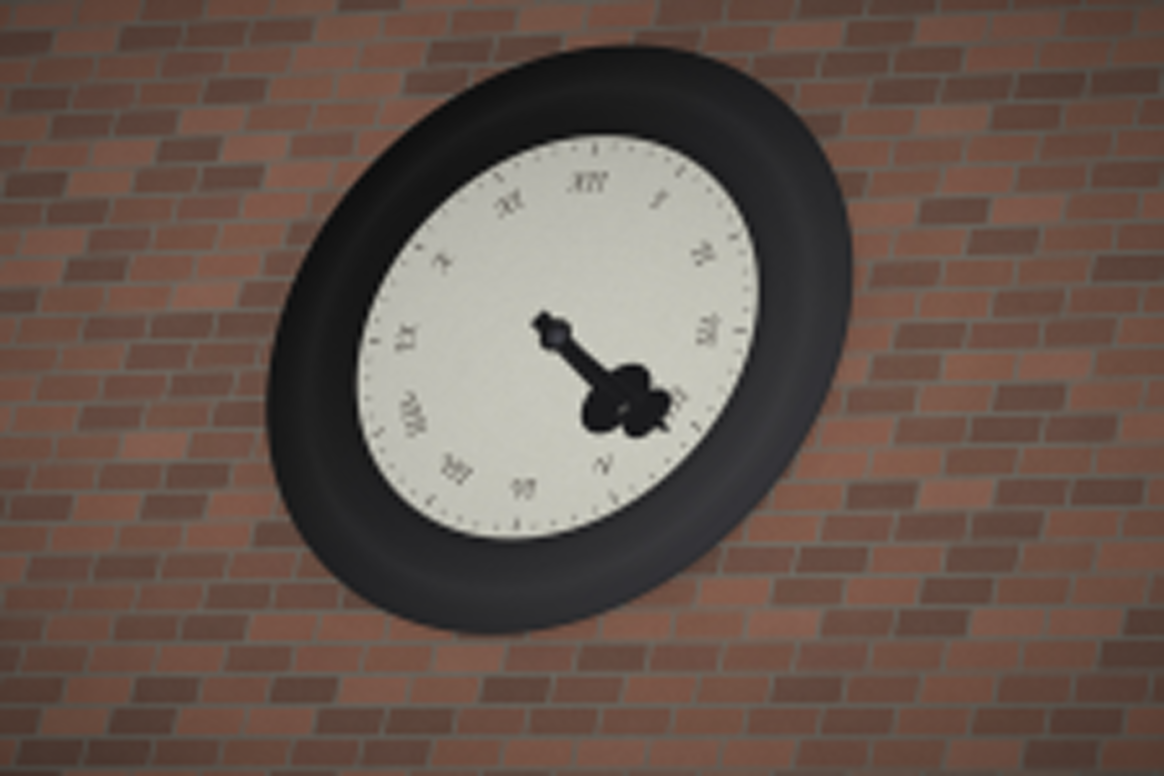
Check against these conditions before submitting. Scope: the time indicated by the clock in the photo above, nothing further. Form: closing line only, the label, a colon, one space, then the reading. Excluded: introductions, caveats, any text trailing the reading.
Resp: 4:21
